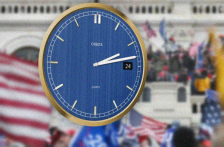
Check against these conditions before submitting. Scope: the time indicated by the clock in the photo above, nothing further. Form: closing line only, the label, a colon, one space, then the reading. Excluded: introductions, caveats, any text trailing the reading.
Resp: 2:13
